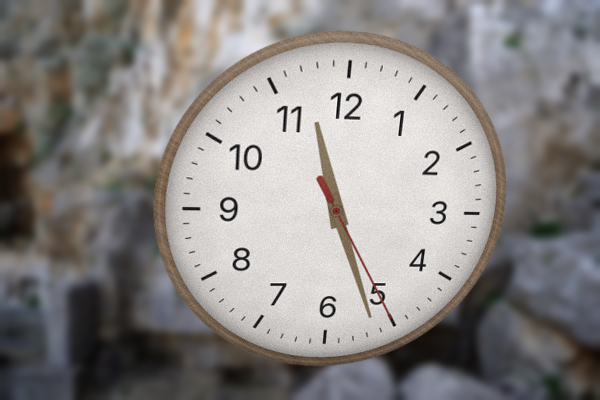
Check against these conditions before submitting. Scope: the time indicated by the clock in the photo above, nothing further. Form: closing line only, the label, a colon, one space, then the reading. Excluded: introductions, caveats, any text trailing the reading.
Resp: 11:26:25
